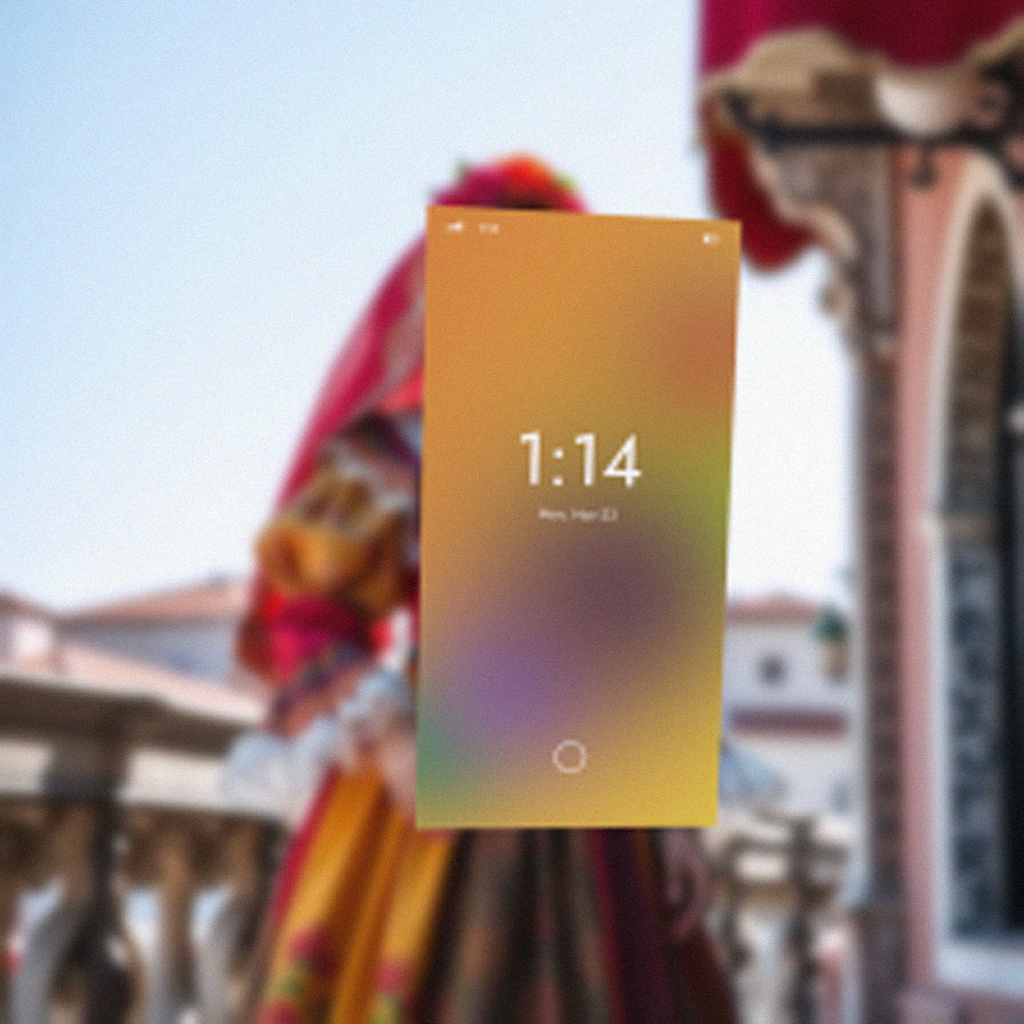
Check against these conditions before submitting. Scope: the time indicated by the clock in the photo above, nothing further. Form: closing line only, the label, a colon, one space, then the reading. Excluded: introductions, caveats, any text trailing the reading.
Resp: 1:14
